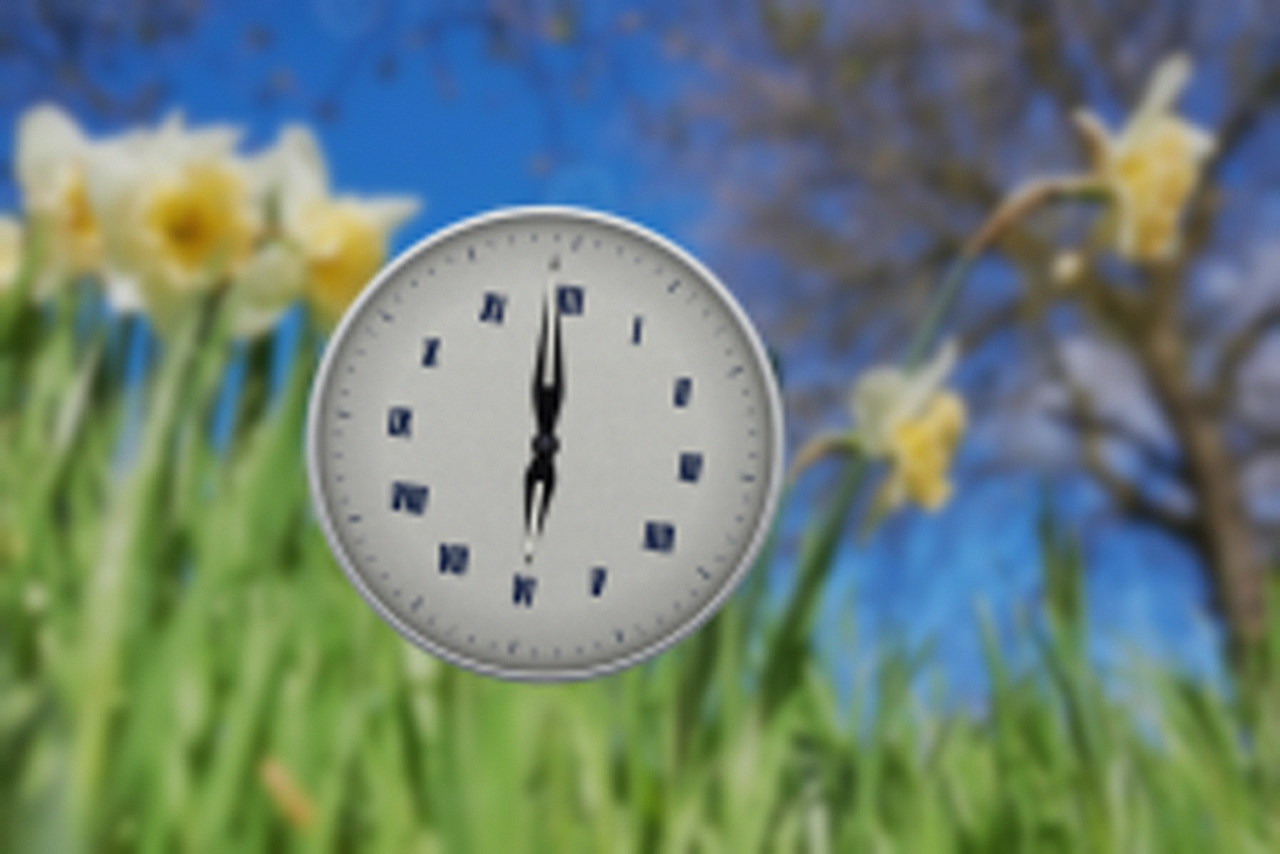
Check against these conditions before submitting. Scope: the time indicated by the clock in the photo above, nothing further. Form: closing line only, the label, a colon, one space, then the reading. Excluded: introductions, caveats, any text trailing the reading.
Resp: 5:59
